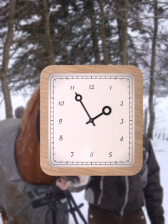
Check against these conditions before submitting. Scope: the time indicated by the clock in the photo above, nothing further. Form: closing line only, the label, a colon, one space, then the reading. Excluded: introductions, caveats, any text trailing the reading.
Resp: 1:55
